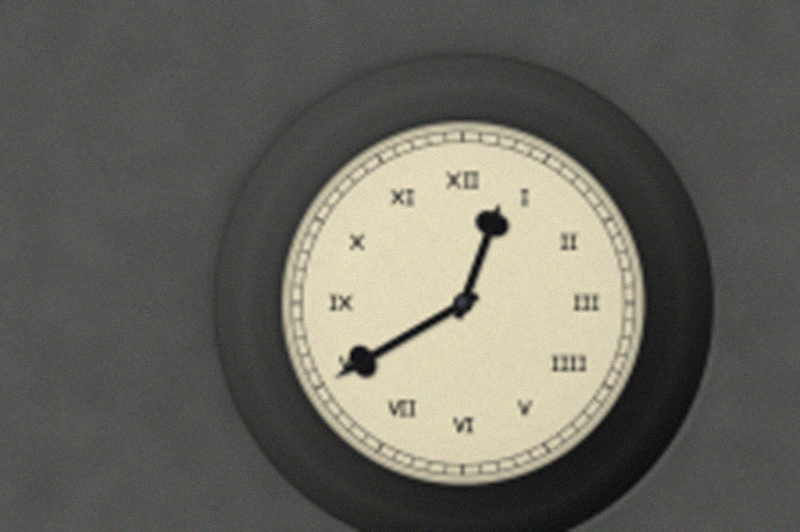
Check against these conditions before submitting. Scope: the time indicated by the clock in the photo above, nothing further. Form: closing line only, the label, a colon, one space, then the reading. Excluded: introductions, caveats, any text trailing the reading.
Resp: 12:40
